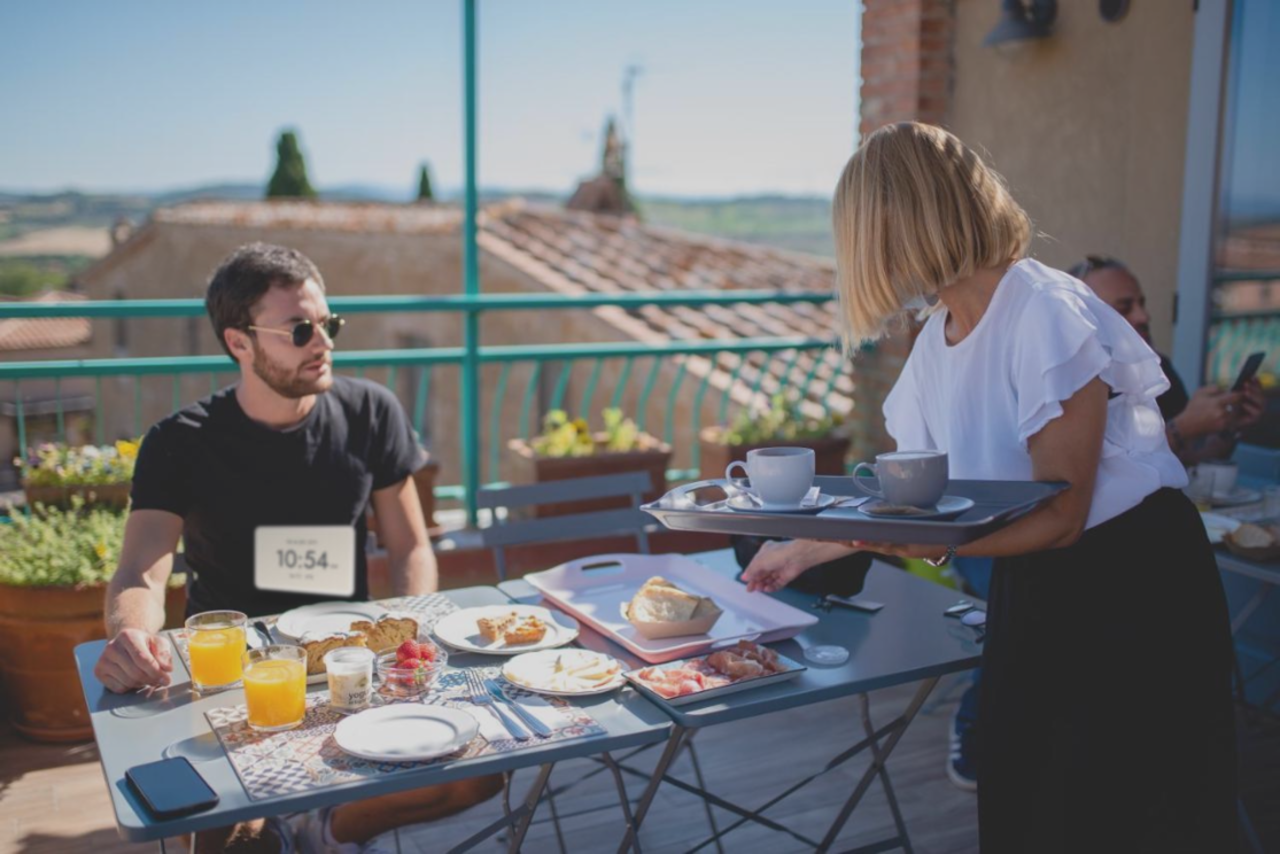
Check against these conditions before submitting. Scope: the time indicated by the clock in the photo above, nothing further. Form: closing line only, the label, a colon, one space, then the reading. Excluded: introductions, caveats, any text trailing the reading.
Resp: 10:54
